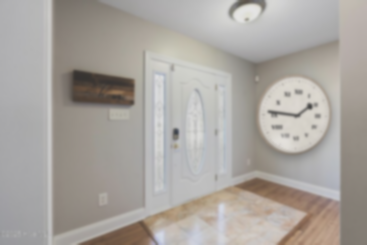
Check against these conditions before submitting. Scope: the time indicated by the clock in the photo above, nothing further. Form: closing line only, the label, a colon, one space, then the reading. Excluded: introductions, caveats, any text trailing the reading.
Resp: 1:46
